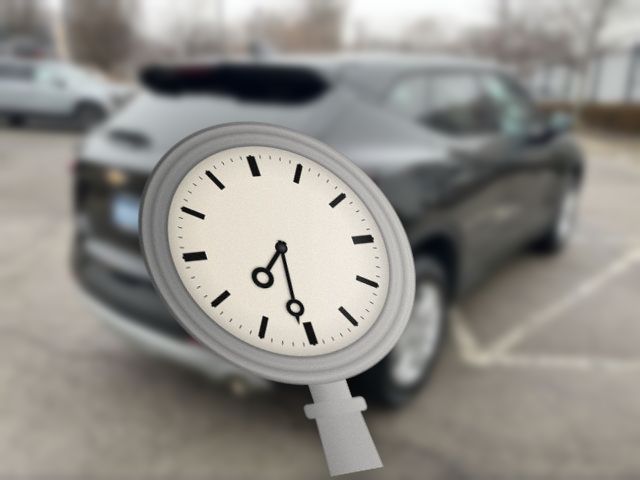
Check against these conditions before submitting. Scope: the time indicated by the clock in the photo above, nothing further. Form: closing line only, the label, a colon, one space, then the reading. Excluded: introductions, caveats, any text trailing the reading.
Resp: 7:31
